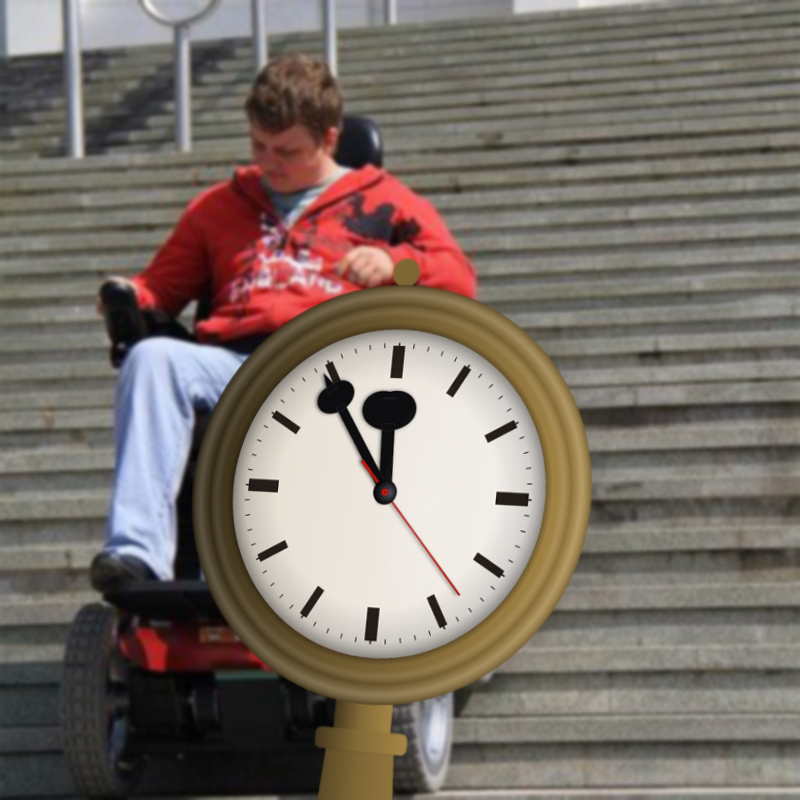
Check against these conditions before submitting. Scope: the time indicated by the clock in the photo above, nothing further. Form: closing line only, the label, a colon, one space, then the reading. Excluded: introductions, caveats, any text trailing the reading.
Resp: 11:54:23
